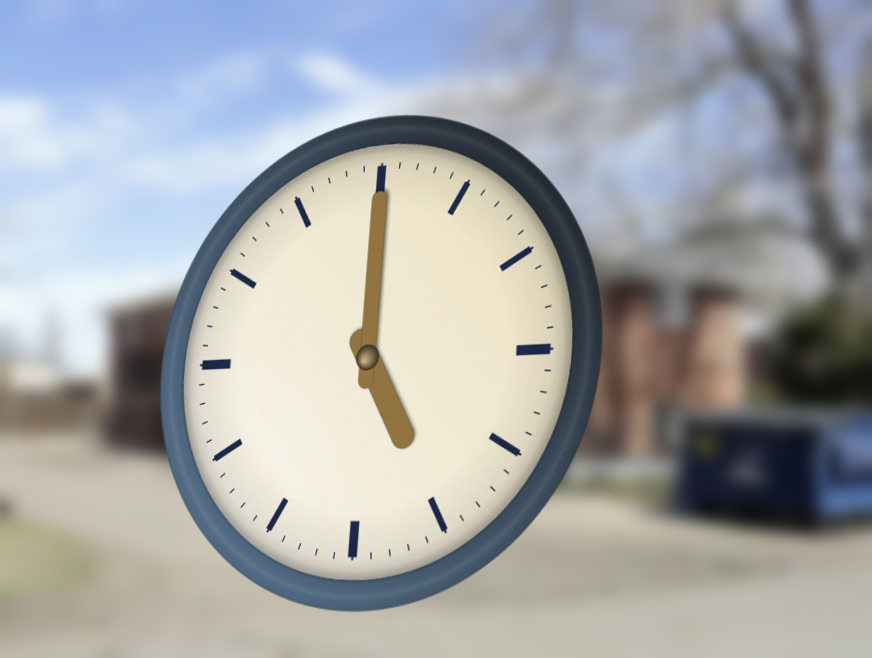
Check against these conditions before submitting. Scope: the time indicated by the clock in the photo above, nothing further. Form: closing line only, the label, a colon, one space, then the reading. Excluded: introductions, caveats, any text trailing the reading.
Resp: 5:00
